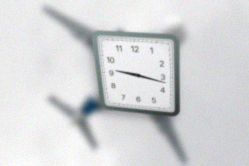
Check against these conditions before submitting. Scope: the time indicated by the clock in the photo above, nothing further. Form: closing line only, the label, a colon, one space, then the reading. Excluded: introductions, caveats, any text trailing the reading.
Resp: 9:17
